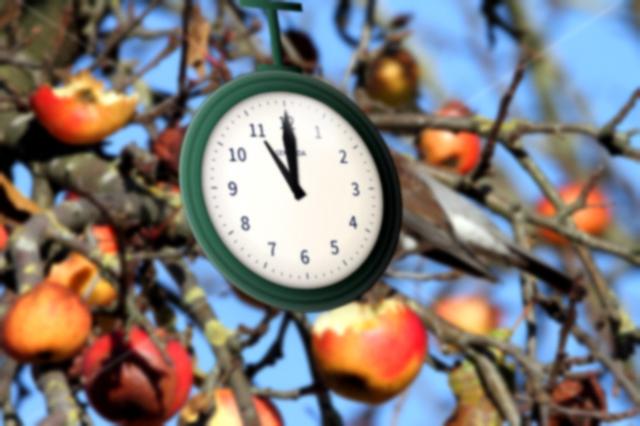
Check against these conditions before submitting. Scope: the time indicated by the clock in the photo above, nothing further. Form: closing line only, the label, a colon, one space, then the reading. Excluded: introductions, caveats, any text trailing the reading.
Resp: 11:00
